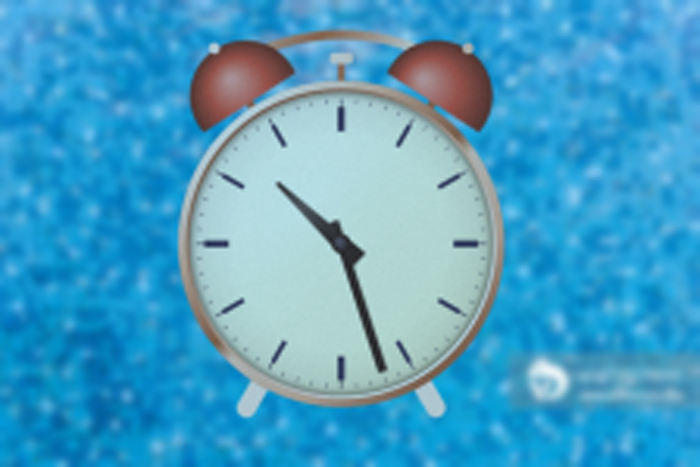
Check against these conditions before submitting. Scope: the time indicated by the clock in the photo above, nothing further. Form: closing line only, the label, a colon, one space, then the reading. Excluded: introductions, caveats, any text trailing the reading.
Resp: 10:27
